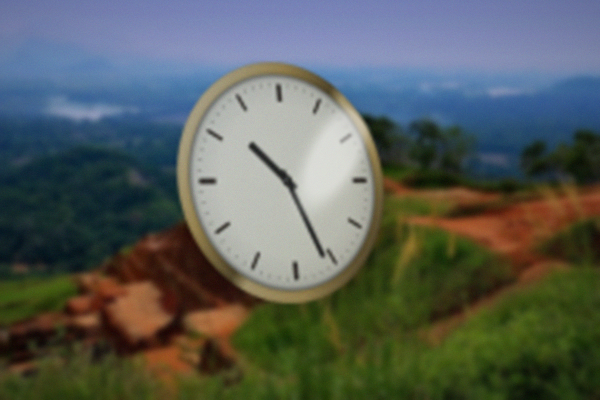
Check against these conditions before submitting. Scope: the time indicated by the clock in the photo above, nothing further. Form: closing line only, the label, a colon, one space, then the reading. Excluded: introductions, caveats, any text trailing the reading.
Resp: 10:26
